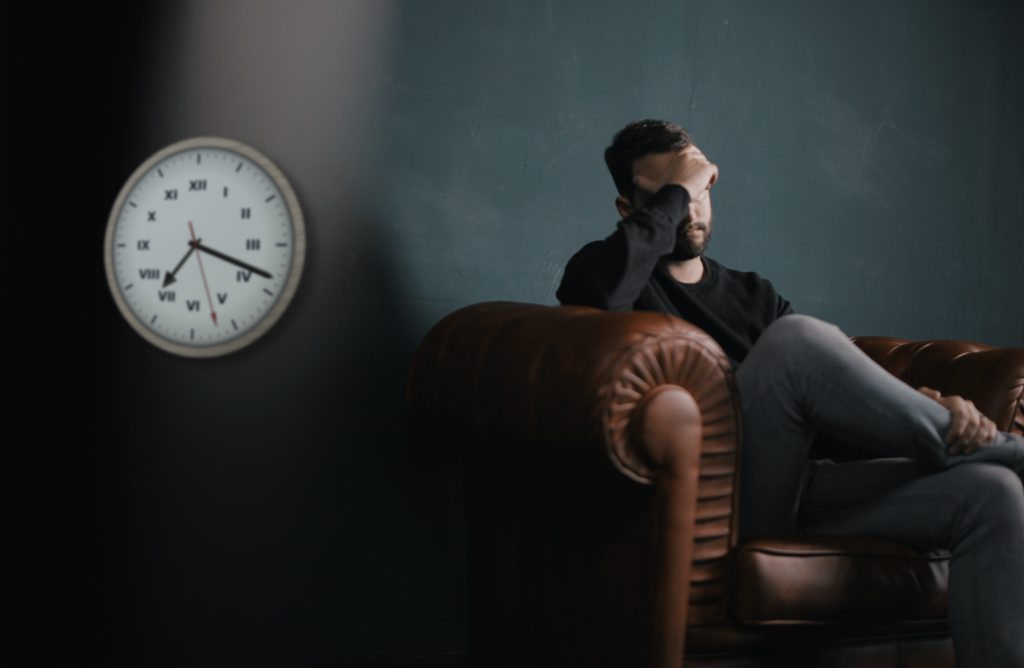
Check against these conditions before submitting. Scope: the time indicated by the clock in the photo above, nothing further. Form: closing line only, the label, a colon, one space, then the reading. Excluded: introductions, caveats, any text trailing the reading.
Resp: 7:18:27
